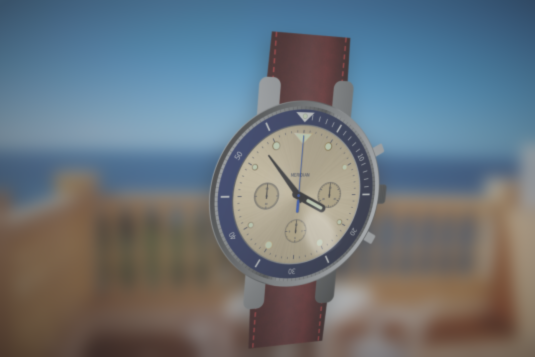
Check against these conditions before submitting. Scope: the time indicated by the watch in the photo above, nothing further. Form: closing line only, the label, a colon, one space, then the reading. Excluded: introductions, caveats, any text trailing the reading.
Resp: 3:53
